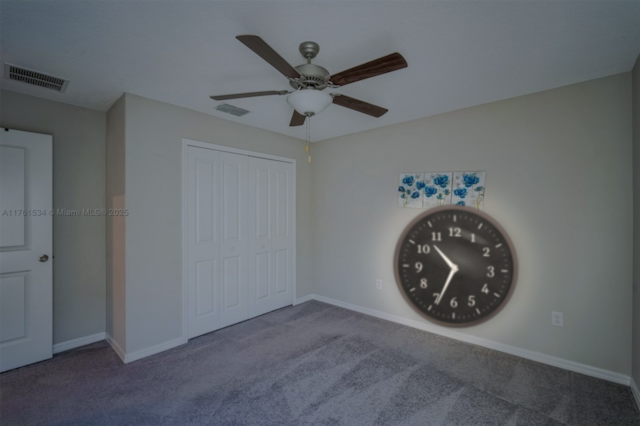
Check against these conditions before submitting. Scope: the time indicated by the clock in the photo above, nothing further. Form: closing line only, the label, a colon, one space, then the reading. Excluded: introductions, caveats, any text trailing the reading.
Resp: 10:34
